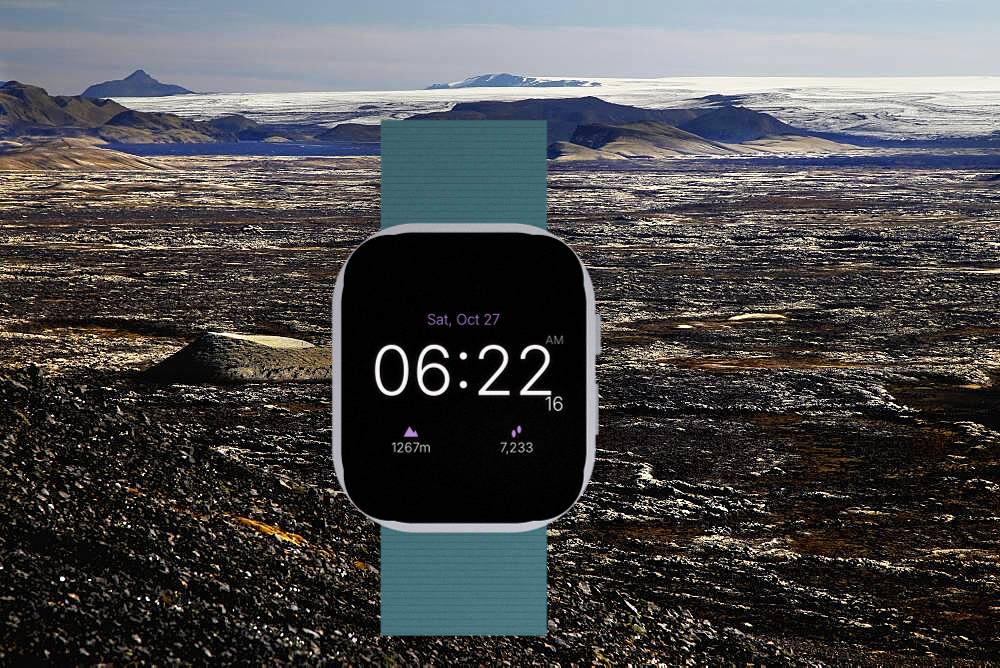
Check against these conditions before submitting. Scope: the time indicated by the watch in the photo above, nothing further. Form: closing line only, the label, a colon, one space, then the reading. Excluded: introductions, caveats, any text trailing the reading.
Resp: 6:22:16
